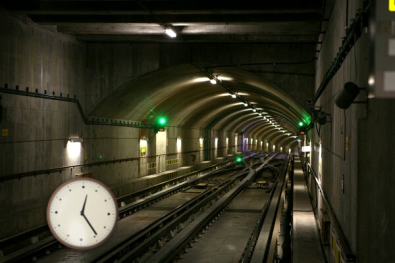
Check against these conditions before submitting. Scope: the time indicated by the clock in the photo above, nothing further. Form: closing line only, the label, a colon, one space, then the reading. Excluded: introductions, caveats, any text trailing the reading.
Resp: 12:24
